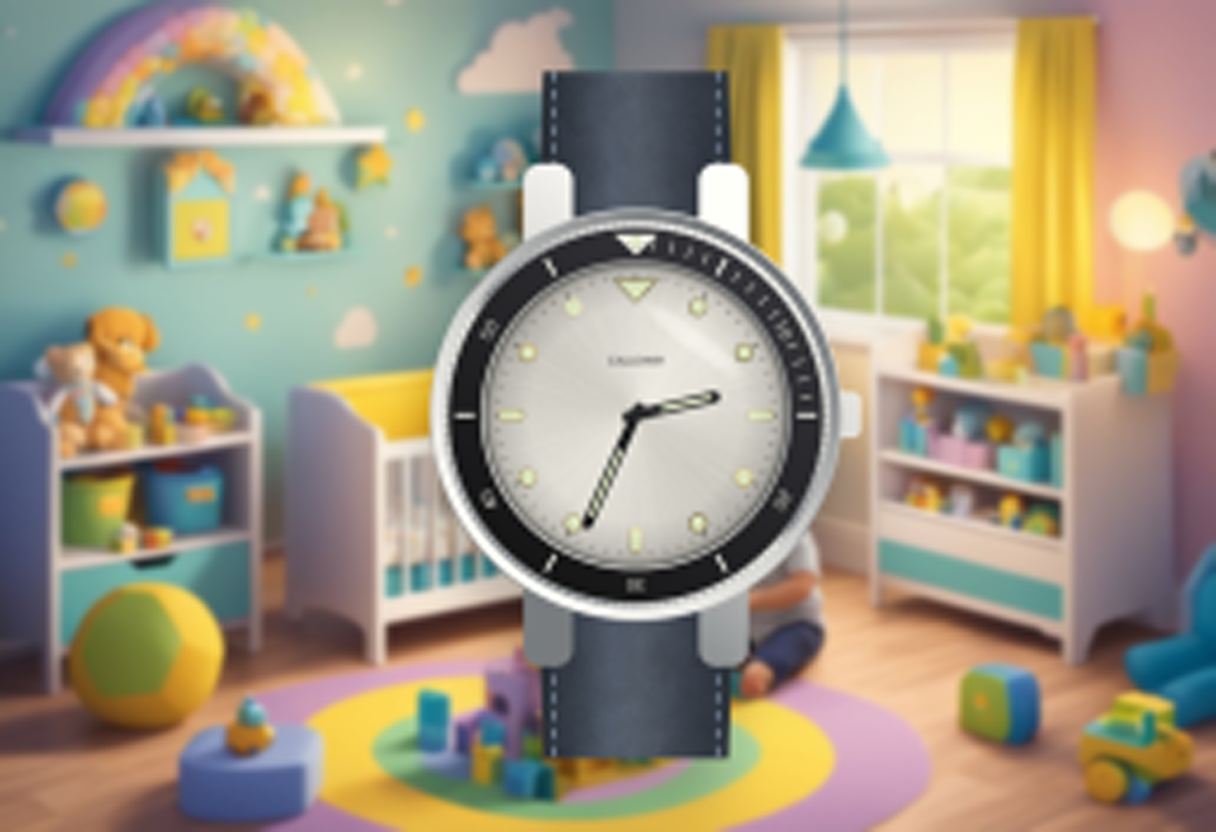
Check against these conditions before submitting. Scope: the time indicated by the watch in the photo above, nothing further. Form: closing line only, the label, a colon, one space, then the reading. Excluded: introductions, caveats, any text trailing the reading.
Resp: 2:34
